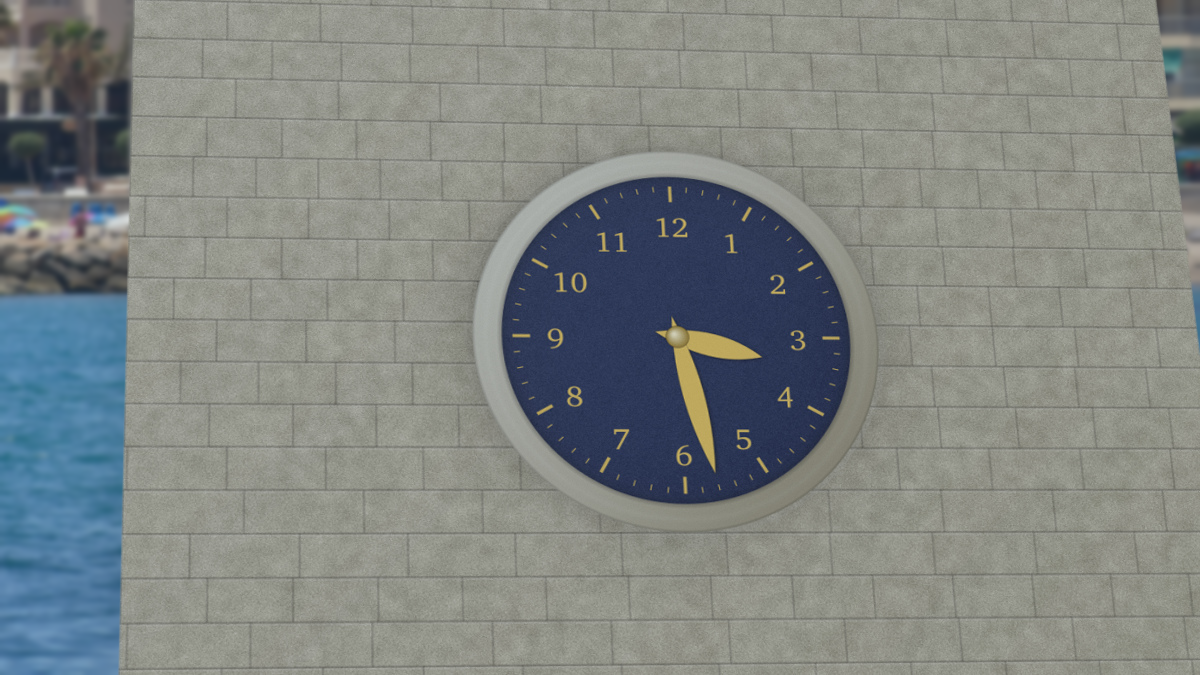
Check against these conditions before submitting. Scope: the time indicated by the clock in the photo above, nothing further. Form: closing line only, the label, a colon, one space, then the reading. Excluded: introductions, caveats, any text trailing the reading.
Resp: 3:28
